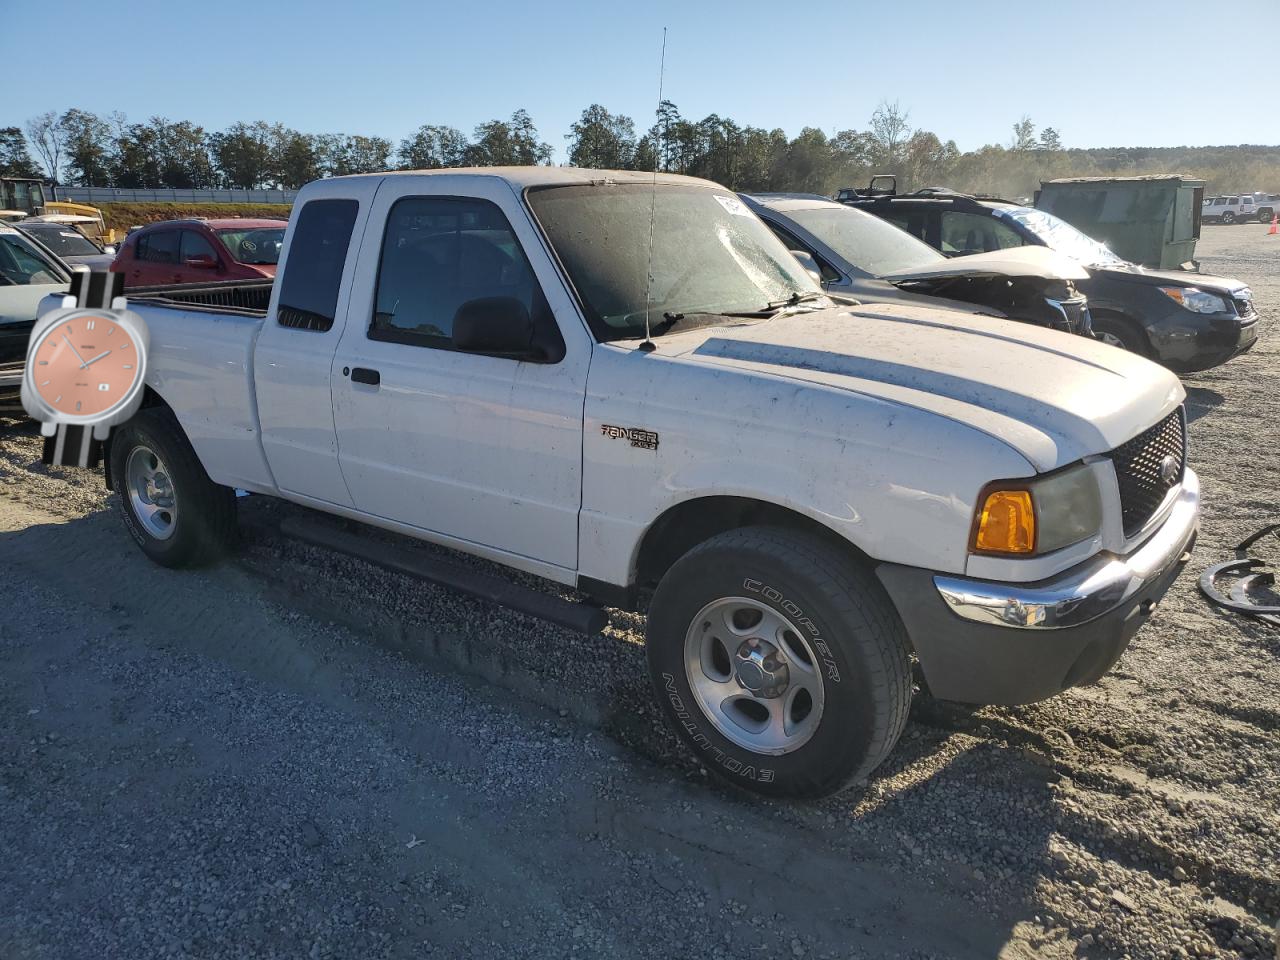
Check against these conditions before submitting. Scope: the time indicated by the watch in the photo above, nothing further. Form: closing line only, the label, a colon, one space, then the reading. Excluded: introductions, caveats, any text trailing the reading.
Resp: 1:53
